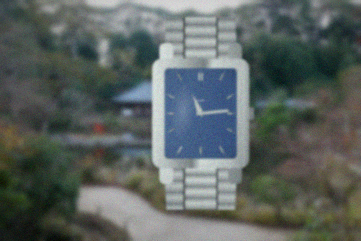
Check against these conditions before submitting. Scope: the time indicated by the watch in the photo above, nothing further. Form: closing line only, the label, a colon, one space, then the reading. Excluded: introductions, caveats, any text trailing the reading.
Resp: 11:14
